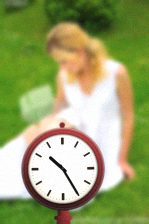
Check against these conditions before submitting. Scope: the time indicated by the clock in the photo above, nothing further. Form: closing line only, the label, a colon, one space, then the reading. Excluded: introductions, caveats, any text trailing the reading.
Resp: 10:25
